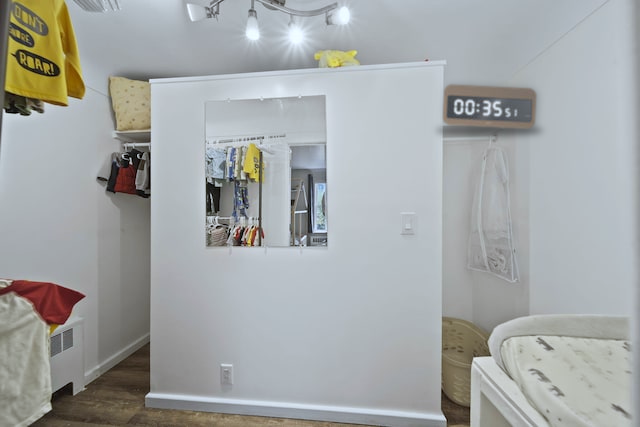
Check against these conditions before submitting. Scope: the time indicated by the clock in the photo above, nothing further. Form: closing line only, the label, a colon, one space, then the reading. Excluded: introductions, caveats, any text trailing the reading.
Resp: 0:35
